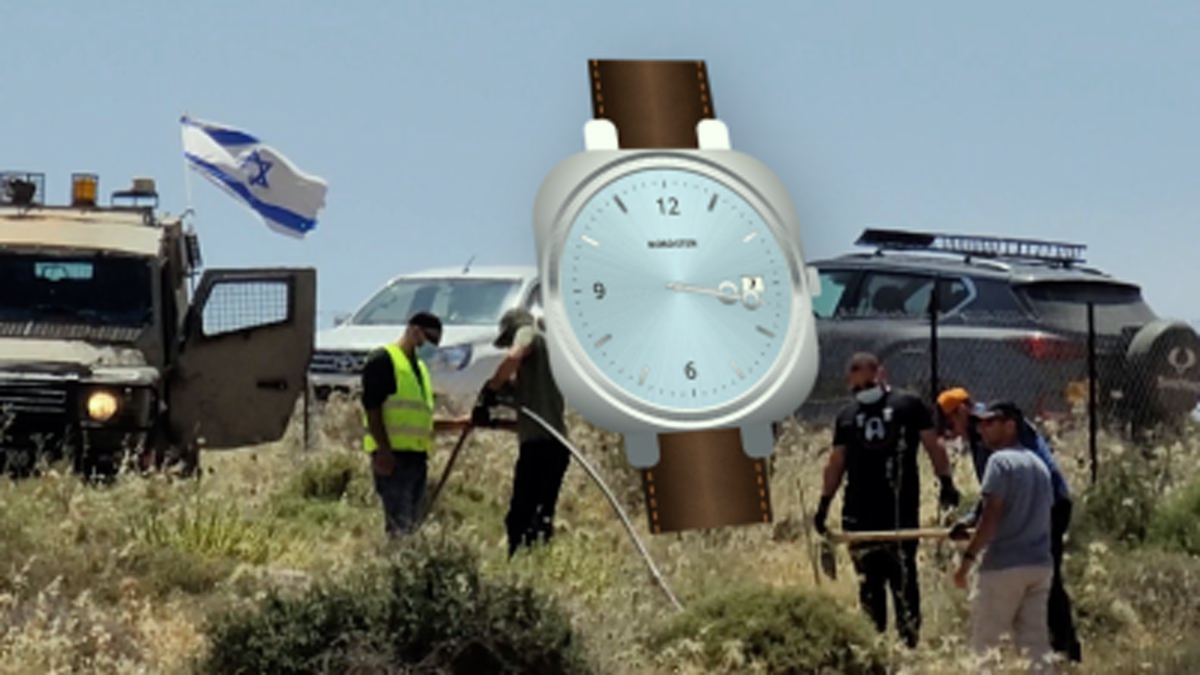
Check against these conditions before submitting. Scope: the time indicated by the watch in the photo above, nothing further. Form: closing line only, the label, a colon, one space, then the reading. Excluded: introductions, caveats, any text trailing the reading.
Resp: 3:17
